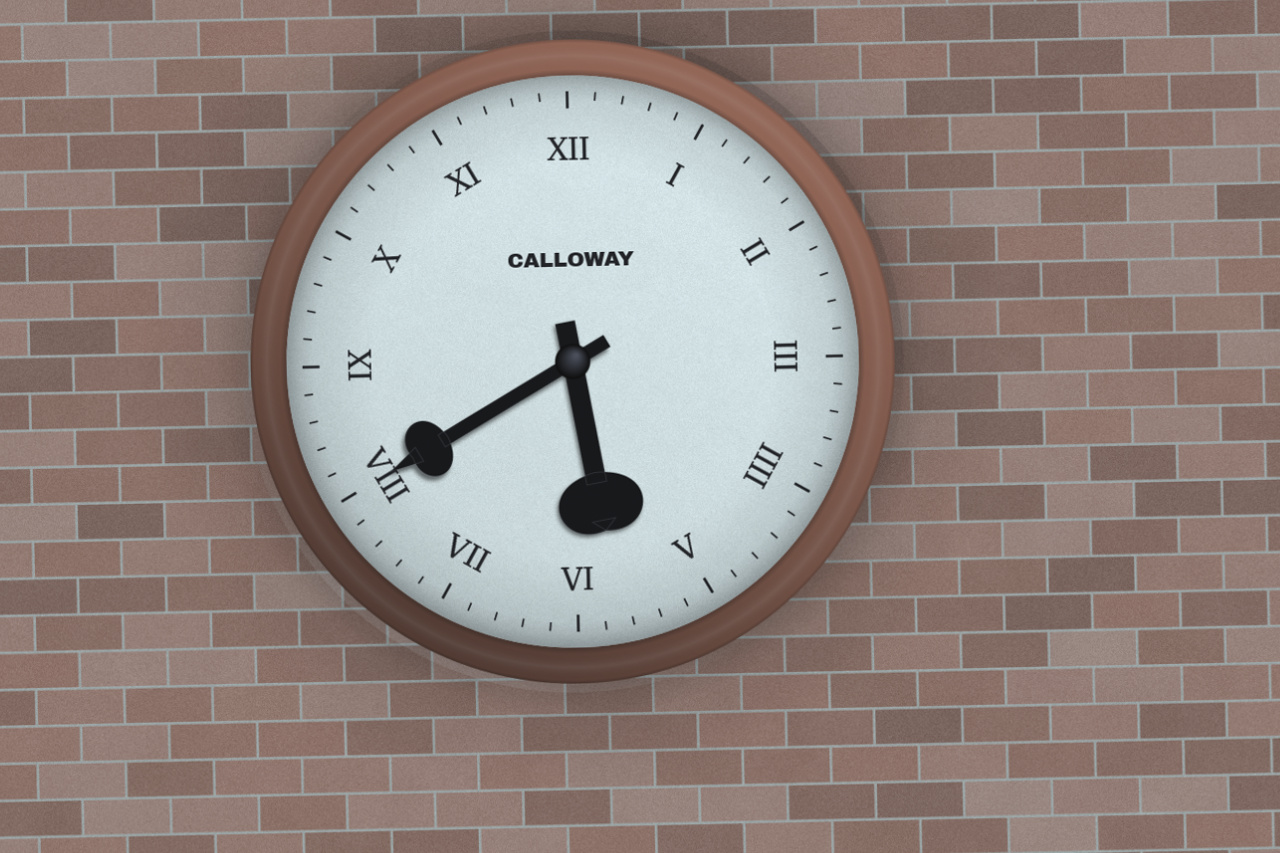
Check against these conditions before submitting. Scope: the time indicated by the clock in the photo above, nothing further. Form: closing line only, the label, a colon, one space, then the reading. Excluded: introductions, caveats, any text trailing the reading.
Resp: 5:40
